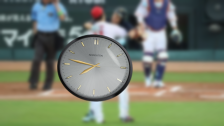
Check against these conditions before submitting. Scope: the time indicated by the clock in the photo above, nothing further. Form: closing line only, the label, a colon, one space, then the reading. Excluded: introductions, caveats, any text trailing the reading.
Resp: 7:47
